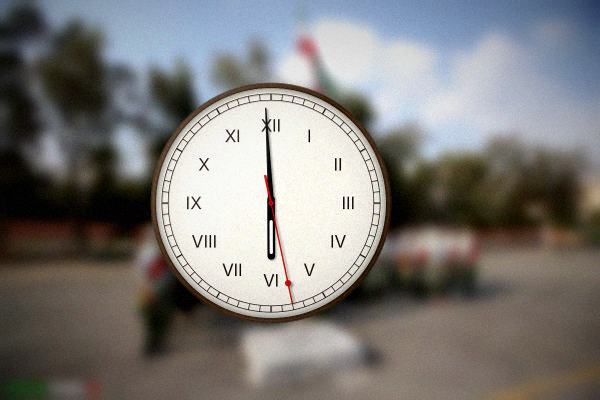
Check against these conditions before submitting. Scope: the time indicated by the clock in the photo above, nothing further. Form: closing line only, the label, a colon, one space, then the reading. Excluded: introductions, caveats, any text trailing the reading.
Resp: 5:59:28
